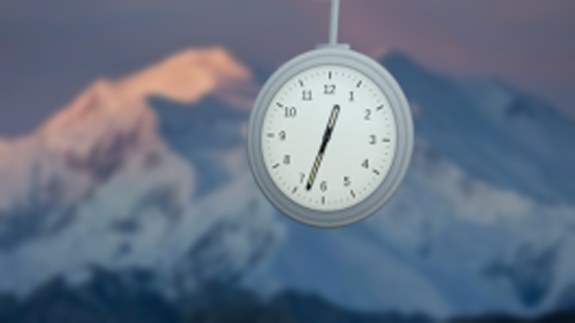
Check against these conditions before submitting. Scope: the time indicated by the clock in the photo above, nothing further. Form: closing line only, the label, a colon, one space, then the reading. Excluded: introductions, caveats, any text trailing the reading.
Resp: 12:33
